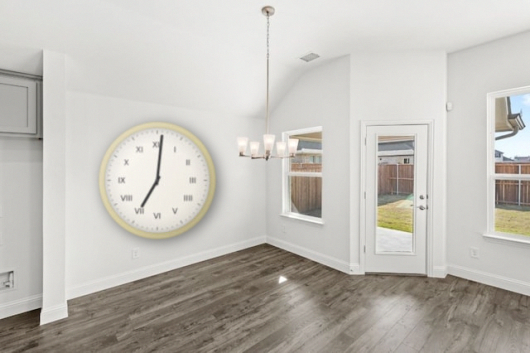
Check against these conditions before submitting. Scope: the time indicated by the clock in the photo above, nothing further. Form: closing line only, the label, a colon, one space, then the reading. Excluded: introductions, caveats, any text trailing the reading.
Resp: 7:01
